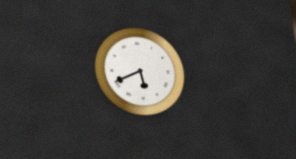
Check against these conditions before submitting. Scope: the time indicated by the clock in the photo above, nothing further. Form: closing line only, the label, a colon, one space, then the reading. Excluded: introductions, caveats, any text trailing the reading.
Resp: 5:41
